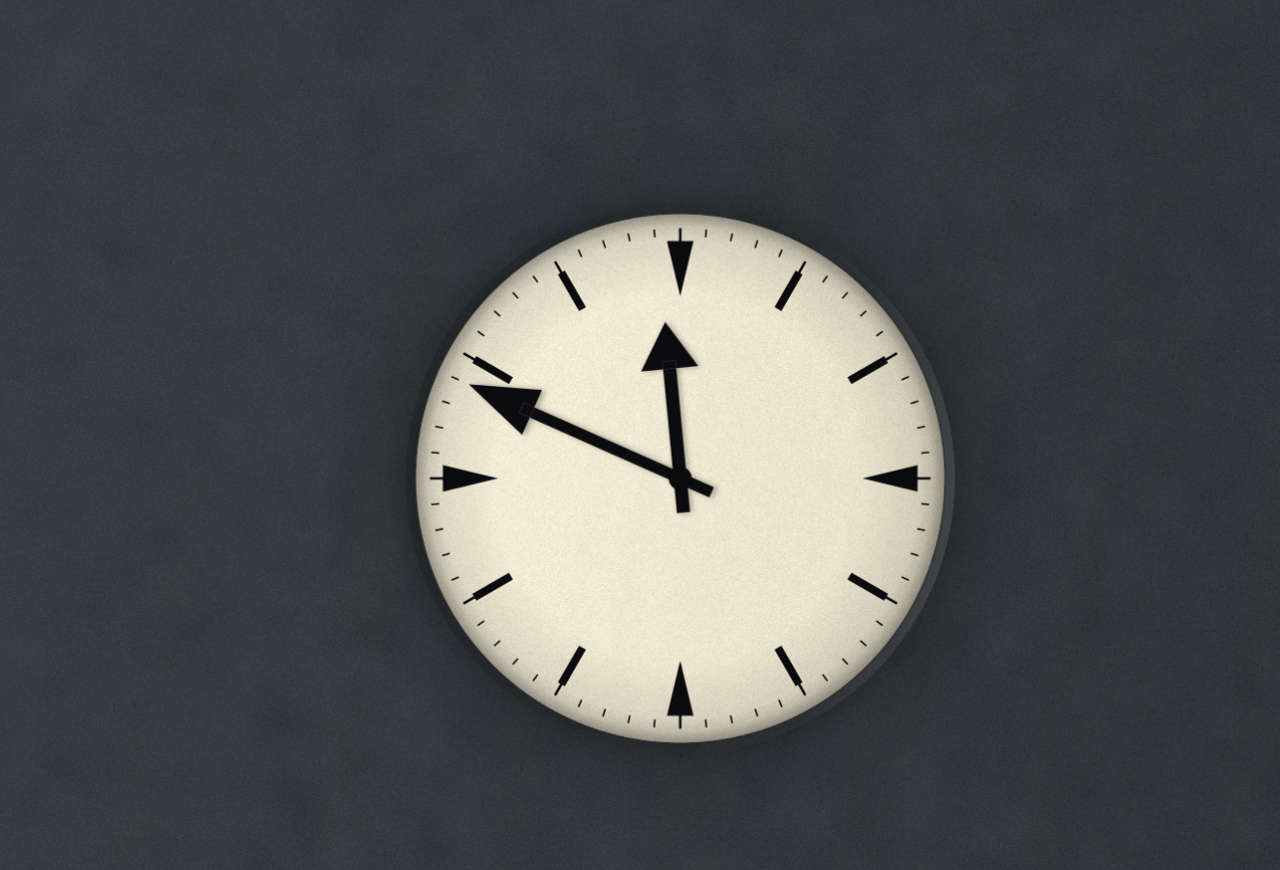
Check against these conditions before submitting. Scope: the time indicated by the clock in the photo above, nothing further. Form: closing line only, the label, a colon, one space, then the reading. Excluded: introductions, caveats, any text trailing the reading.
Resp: 11:49
